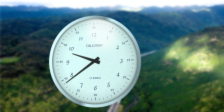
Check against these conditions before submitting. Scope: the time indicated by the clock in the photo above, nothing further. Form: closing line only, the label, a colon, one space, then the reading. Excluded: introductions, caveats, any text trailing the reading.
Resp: 9:39
